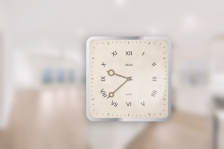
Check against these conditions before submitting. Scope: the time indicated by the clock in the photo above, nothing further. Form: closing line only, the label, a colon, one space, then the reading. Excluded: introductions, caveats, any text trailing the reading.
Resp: 9:38
